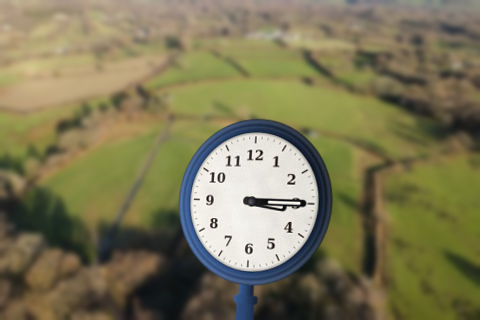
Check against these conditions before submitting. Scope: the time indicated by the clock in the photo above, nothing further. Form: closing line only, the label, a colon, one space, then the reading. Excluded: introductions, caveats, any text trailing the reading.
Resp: 3:15
